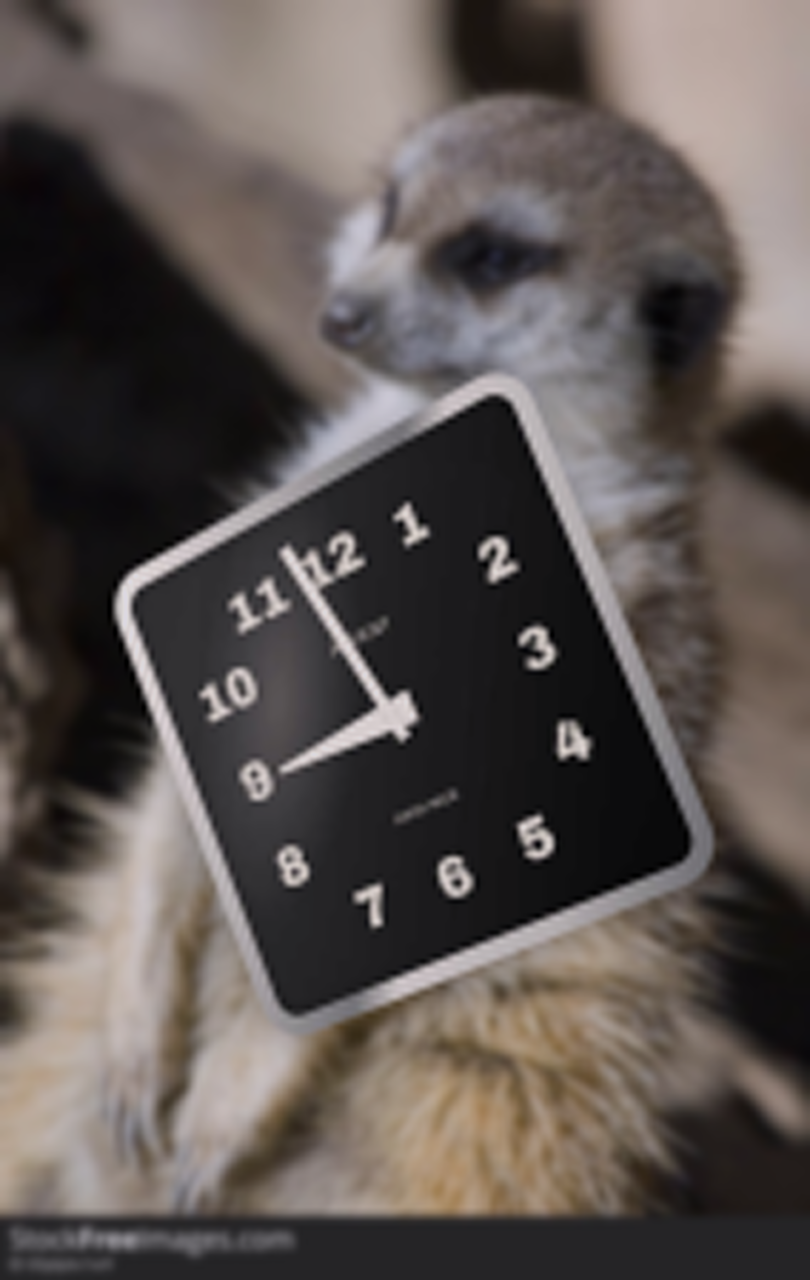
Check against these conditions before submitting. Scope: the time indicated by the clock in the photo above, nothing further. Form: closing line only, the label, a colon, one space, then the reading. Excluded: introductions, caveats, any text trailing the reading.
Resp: 8:58
